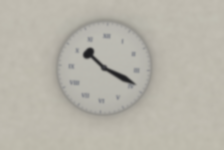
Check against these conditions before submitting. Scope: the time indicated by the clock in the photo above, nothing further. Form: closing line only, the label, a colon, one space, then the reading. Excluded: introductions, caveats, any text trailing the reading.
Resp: 10:19
